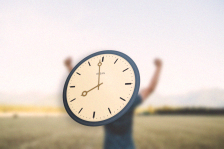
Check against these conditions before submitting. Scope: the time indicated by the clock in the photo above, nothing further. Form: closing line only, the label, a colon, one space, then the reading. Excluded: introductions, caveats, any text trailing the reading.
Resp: 7:59
